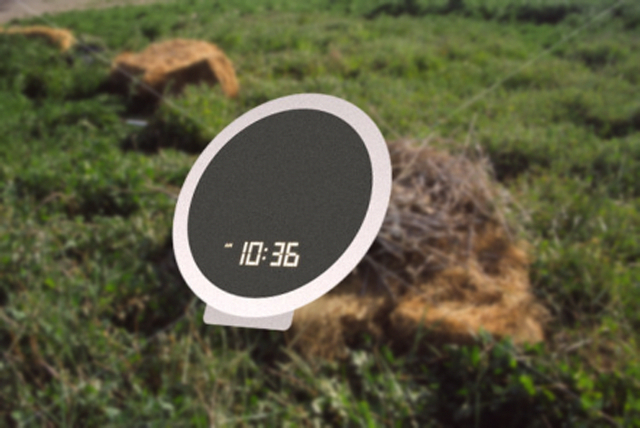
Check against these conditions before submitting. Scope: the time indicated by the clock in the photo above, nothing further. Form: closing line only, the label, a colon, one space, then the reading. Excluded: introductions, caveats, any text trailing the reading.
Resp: 10:36
